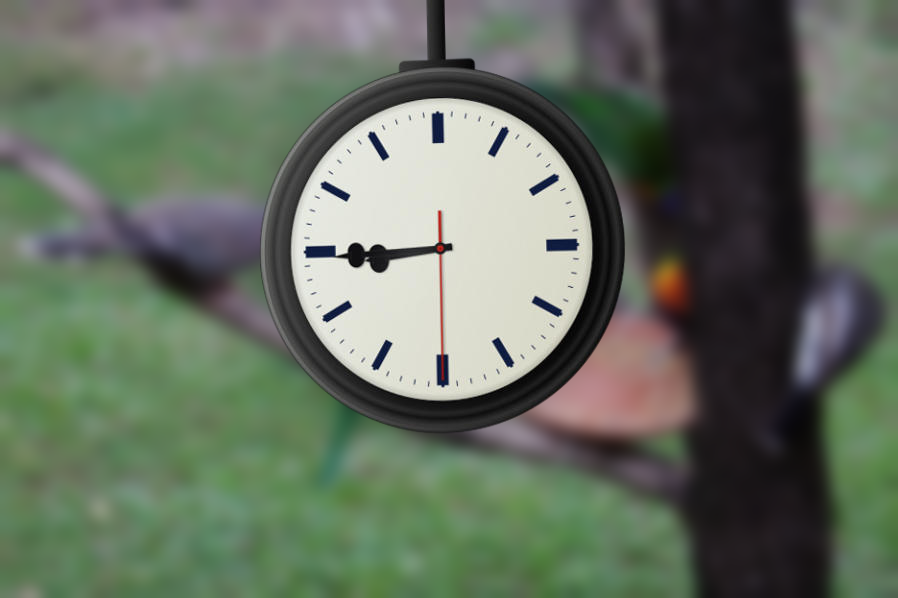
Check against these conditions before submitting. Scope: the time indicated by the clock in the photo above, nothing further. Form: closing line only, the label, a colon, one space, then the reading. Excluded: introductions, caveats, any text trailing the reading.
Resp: 8:44:30
